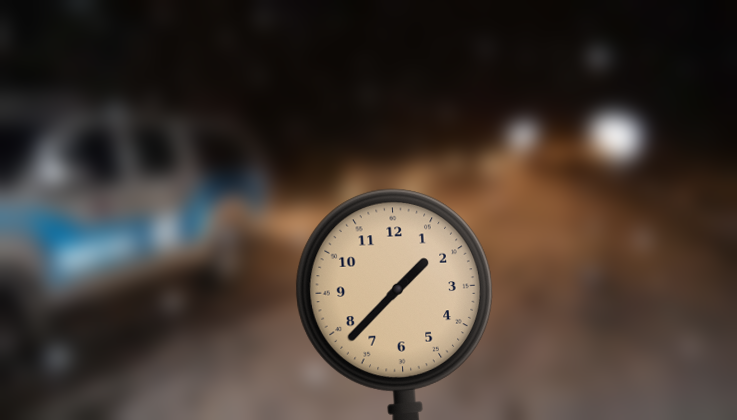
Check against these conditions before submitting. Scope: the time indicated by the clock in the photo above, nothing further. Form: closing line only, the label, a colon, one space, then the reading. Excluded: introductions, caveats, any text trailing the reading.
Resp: 1:38
